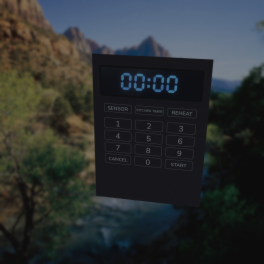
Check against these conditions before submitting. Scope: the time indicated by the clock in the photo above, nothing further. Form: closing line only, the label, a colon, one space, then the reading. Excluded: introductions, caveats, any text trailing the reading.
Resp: 0:00
